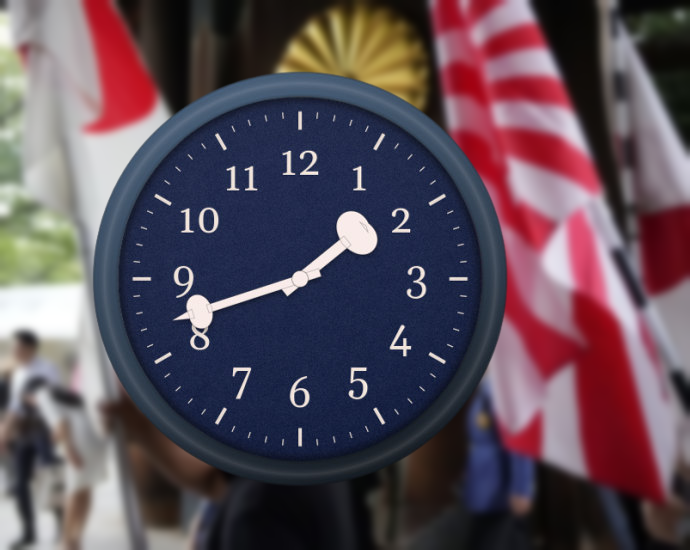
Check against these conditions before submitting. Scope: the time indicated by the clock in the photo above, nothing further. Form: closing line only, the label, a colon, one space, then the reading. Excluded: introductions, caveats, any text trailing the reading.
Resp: 1:42
